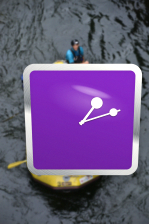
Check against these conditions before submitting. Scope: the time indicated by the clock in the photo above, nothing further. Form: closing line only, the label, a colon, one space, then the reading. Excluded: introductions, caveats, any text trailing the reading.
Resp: 1:12
